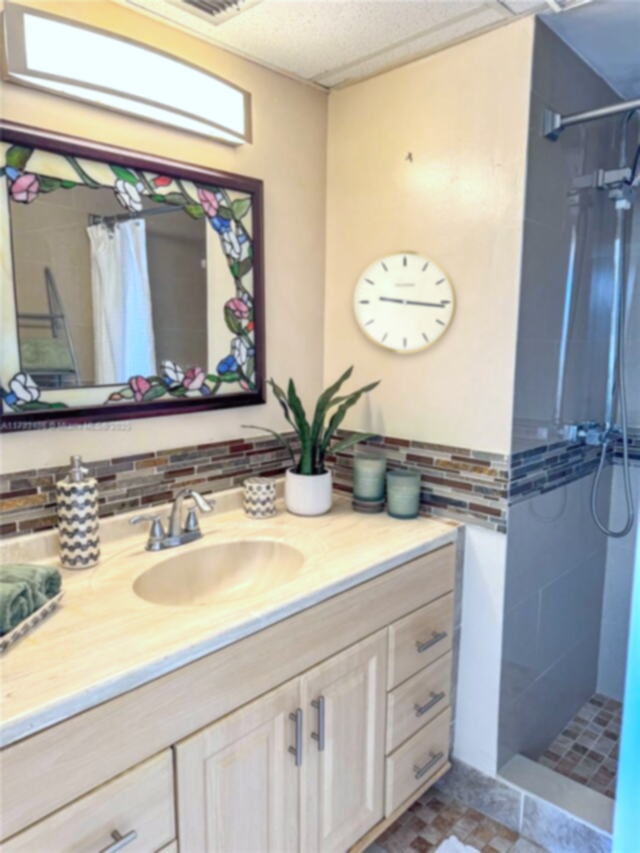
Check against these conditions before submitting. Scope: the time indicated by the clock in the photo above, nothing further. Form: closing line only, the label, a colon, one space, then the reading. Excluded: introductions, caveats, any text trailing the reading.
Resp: 9:16
